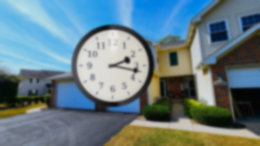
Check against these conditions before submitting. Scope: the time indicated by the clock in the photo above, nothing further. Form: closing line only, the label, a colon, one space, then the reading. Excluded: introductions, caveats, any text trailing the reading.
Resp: 2:17
